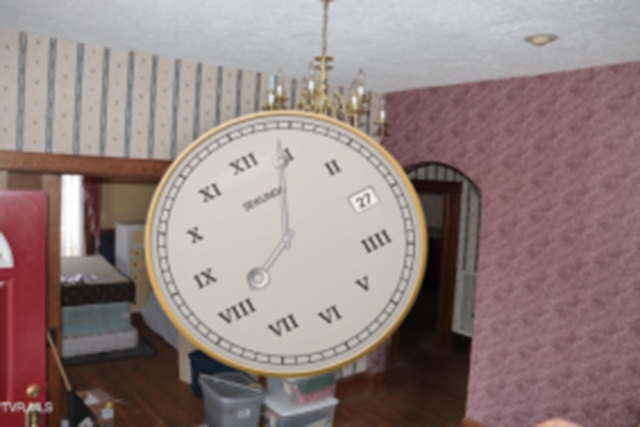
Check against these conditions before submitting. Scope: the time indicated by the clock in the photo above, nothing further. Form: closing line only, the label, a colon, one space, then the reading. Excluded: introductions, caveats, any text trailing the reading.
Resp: 8:04
